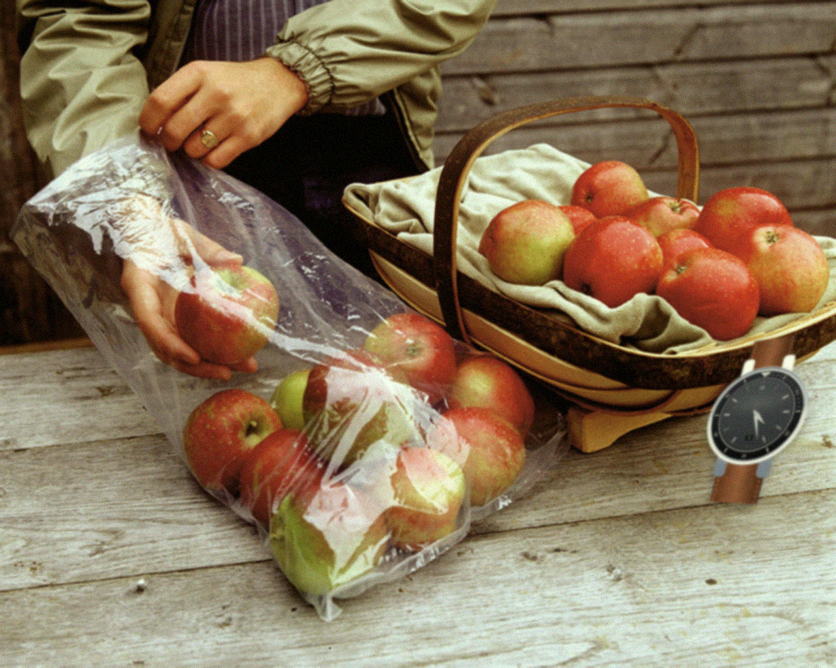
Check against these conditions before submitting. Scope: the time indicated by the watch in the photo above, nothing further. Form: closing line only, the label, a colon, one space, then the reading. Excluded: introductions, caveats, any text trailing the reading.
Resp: 4:27
